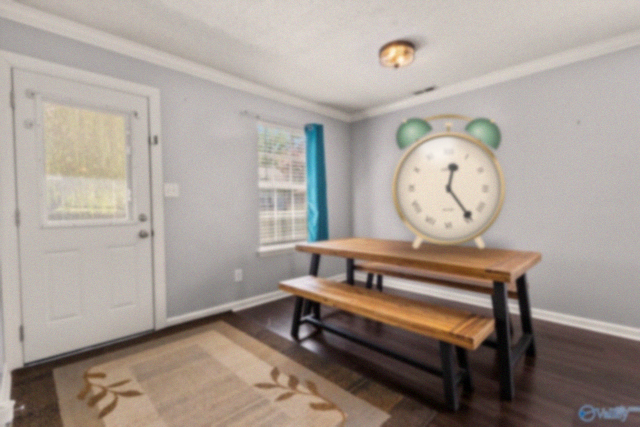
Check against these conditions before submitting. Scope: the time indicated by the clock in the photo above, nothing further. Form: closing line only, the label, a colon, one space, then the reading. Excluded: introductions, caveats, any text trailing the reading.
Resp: 12:24
